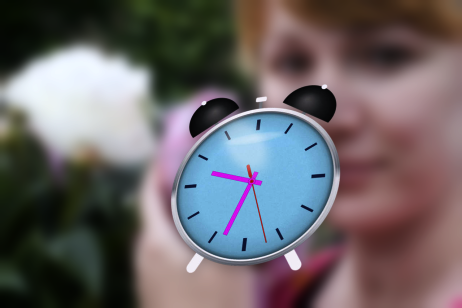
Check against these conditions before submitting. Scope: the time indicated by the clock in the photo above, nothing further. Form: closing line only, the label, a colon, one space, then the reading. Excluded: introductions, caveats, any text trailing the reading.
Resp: 9:33:27
